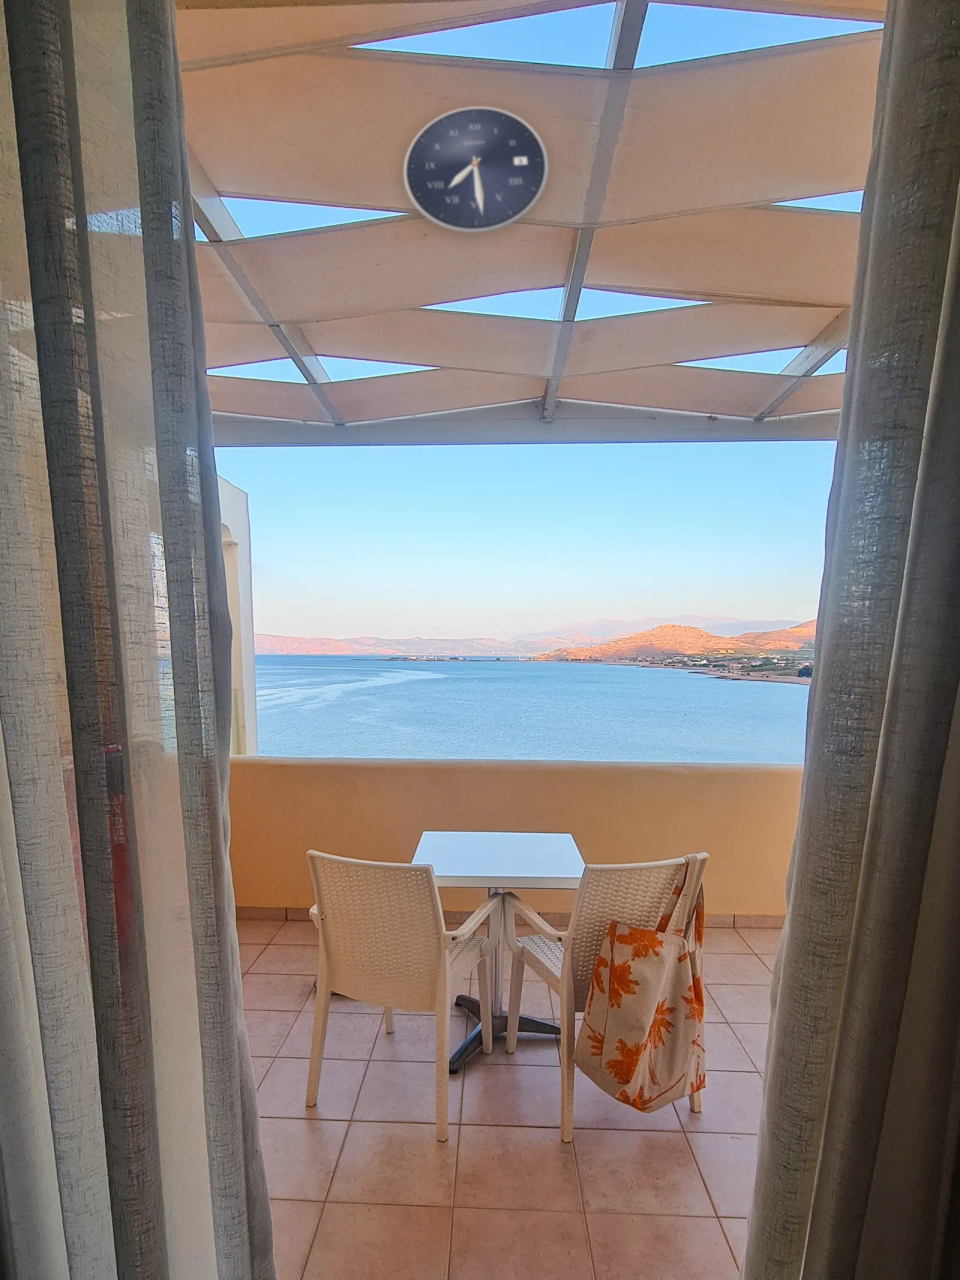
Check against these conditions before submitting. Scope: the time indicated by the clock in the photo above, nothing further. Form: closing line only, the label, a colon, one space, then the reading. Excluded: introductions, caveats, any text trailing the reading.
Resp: 7:29
